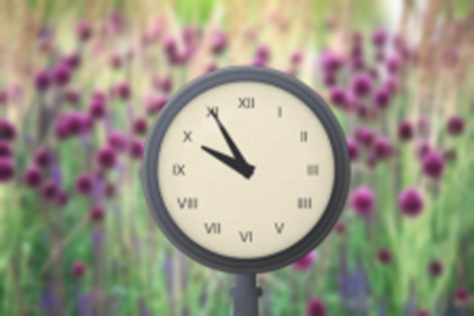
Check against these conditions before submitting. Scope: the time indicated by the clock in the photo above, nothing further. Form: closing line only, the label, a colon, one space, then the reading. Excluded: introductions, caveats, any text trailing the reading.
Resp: 9:55
